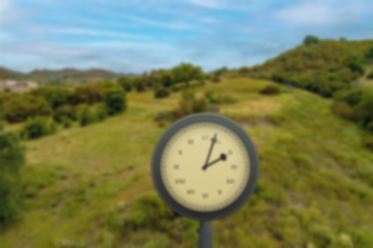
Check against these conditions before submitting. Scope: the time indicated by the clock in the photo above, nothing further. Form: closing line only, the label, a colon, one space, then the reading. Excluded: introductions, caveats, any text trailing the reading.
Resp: 2:03
